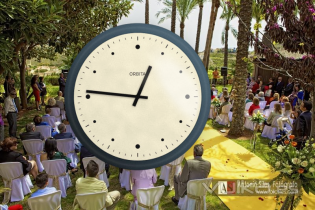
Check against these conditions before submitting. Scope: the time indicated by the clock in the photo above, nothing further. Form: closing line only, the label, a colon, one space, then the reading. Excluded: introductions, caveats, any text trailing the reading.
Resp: 12:46
